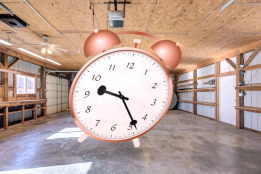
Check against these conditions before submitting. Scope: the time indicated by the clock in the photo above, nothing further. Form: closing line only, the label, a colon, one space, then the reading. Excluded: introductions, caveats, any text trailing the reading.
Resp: 9:24
